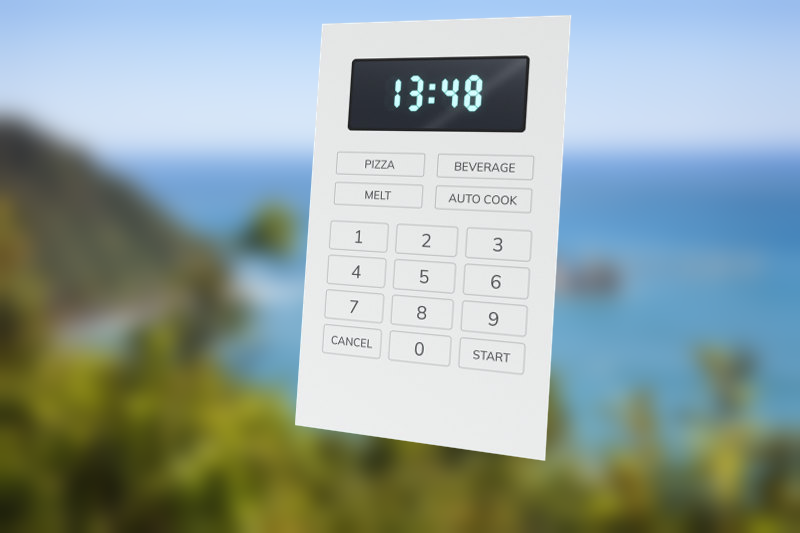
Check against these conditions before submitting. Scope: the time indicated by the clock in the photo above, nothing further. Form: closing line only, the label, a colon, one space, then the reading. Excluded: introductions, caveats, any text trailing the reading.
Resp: 13:48
